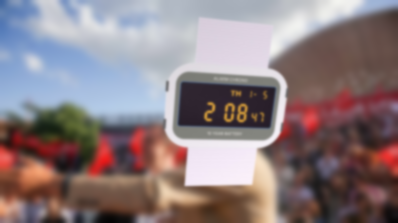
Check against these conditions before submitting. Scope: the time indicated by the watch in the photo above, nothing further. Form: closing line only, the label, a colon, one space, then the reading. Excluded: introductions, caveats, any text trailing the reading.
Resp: 2:08
